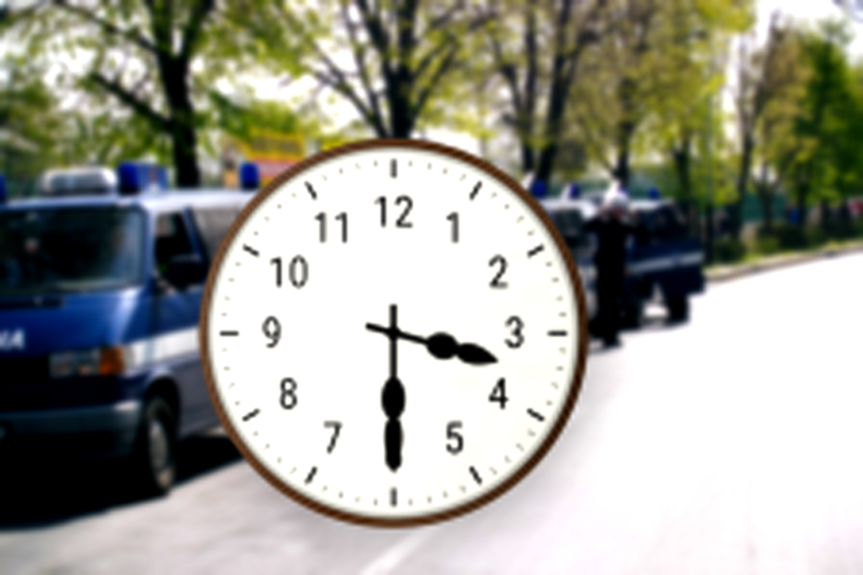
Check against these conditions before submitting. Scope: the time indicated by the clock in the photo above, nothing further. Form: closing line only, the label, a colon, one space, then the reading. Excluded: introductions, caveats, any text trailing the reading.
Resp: 3:30
